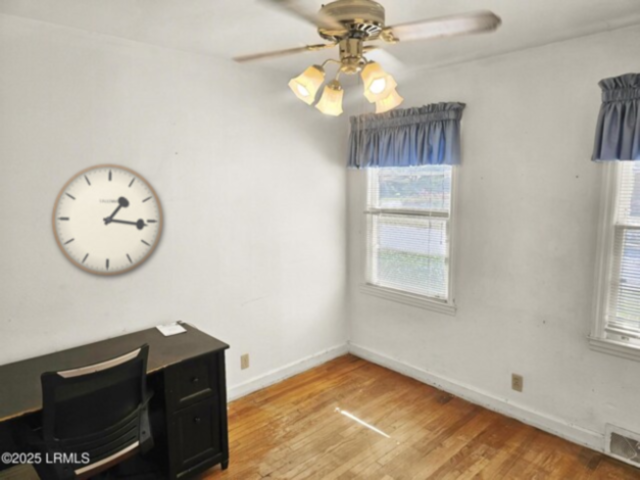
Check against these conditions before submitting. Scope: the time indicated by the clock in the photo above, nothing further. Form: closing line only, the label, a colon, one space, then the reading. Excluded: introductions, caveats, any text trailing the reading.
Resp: 1:16
